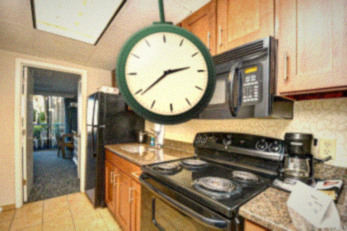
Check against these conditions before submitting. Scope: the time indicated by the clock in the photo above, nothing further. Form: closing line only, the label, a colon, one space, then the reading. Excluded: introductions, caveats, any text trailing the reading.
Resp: 2:39
